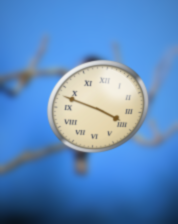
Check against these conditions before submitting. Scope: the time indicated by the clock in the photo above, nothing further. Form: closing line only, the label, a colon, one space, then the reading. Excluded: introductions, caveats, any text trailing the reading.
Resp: 3:48
